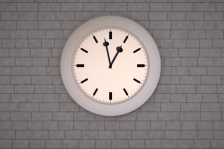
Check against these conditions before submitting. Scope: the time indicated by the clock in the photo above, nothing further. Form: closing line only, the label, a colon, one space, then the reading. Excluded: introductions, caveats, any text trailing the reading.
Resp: 12:58
